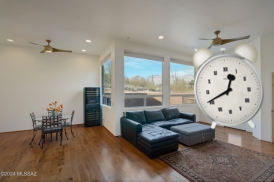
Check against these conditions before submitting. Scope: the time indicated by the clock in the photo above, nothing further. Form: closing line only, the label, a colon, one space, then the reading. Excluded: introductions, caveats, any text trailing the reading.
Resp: 12:41
